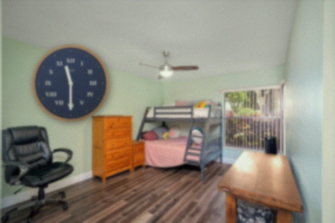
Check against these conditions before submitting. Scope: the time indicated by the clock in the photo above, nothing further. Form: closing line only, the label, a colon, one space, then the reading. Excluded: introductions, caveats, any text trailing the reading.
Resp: 11:30
